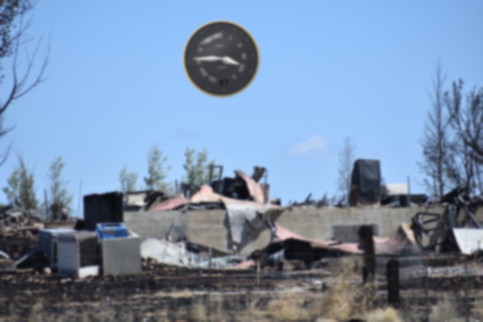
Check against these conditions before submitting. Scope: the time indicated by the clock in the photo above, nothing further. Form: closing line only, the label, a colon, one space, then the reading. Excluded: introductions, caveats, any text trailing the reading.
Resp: 3:46
